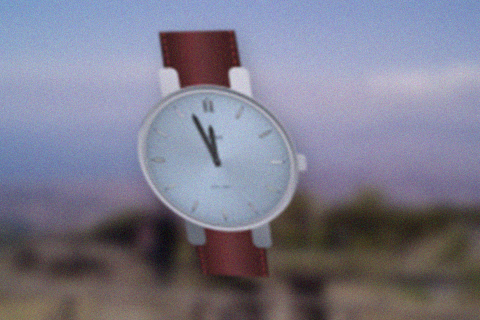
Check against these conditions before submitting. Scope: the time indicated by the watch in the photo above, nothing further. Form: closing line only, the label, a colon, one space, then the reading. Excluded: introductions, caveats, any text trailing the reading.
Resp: 11:57
